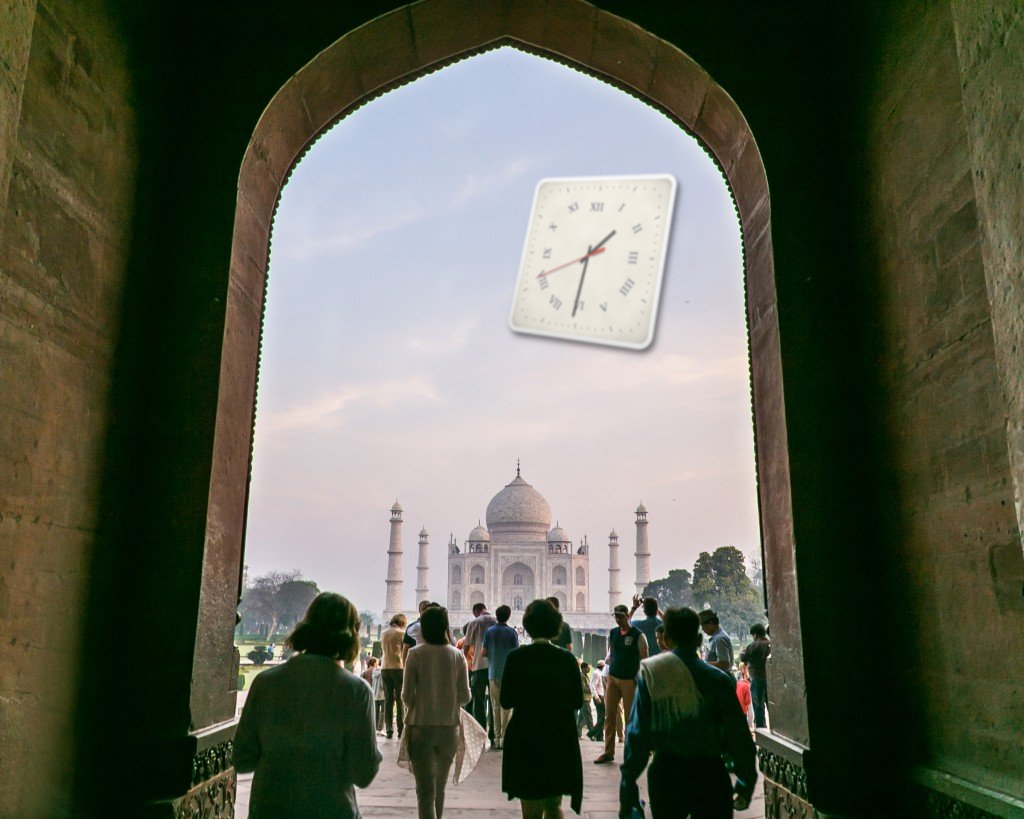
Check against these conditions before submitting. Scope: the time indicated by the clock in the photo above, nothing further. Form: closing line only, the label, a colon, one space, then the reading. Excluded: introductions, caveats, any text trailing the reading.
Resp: 1:30:41
